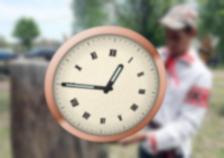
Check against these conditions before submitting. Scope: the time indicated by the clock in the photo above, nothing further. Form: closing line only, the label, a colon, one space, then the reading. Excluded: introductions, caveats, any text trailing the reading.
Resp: 12:45
